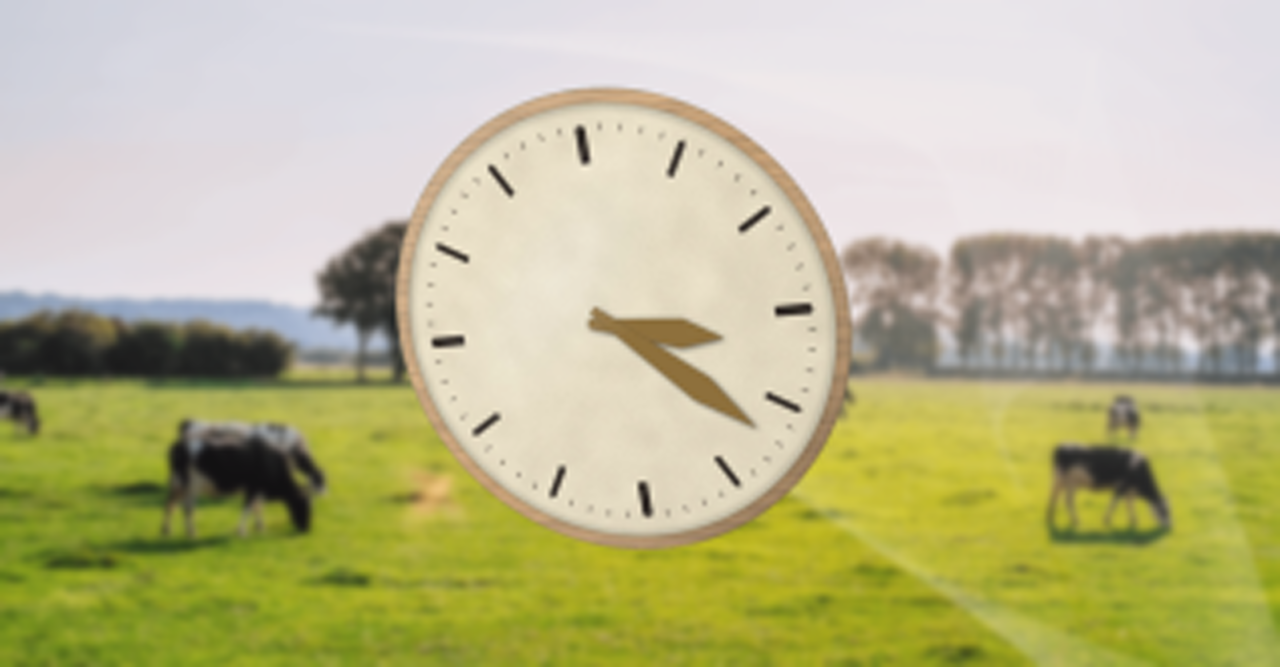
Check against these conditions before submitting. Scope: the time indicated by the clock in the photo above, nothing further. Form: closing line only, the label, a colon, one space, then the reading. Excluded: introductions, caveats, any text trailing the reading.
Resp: 3:22
